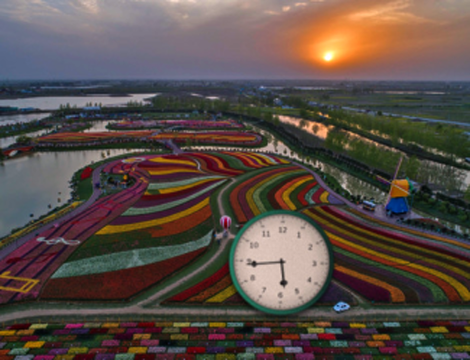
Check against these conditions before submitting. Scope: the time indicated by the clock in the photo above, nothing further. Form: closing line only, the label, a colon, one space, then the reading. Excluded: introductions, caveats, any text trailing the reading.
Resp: 5:44
